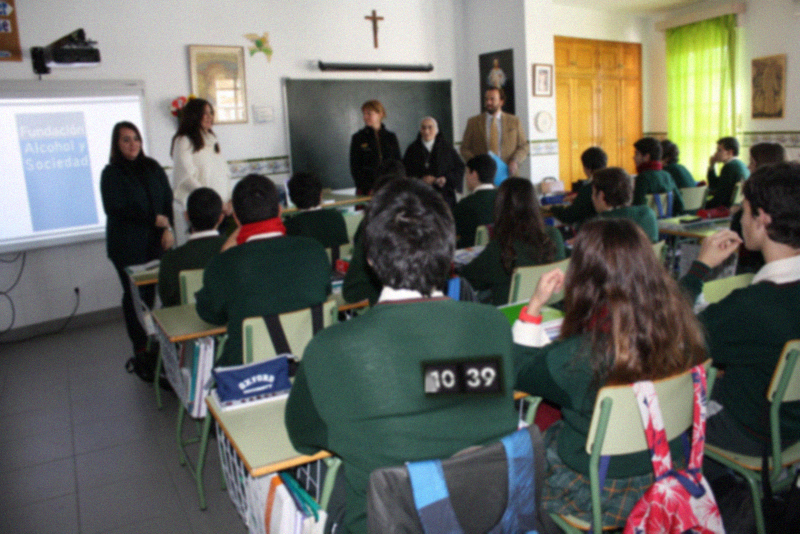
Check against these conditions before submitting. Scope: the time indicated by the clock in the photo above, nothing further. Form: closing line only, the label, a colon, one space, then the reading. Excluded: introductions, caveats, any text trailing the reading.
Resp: 10:39
